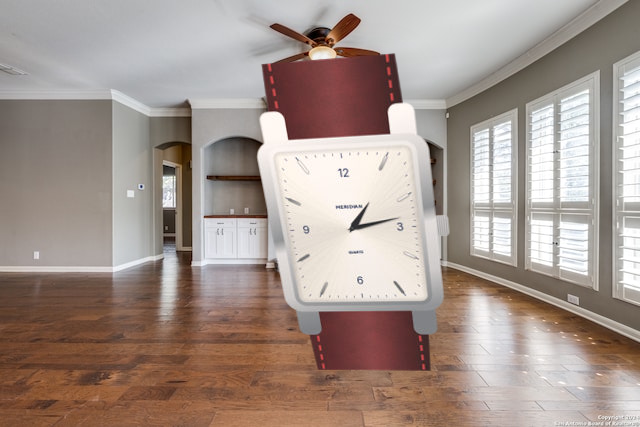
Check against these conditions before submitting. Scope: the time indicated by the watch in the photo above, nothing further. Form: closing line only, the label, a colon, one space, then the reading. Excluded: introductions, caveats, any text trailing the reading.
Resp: 1:13
